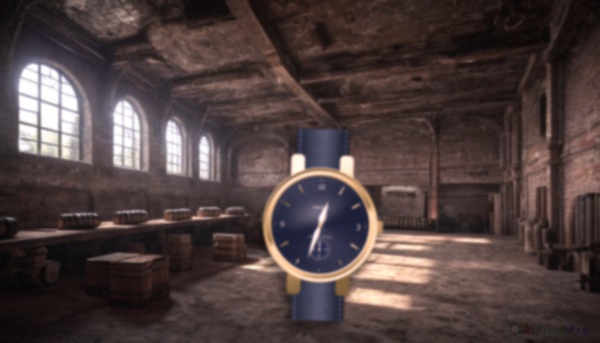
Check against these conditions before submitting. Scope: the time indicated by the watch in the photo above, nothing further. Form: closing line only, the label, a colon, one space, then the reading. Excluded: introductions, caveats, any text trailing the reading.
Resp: 12:33
